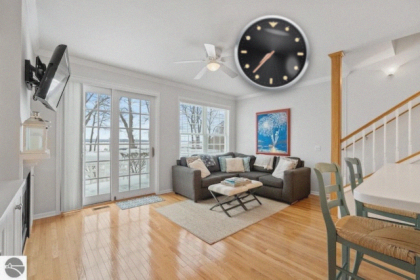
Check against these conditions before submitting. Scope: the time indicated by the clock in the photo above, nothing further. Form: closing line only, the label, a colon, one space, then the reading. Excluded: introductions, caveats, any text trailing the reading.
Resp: 7:37
